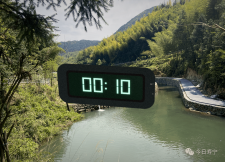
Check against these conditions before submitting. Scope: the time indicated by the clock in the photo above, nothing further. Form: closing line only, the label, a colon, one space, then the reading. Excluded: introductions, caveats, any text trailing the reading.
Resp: 0:10
